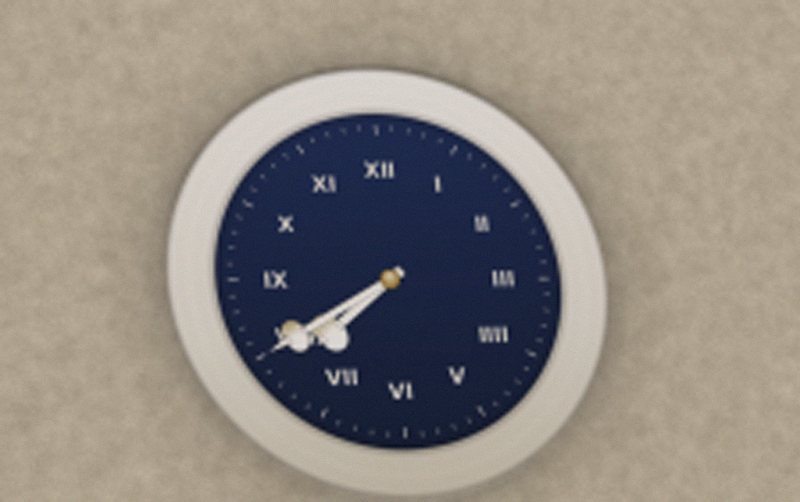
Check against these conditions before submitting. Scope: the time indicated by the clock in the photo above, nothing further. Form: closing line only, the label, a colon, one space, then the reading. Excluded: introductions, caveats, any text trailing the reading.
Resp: 7:40
